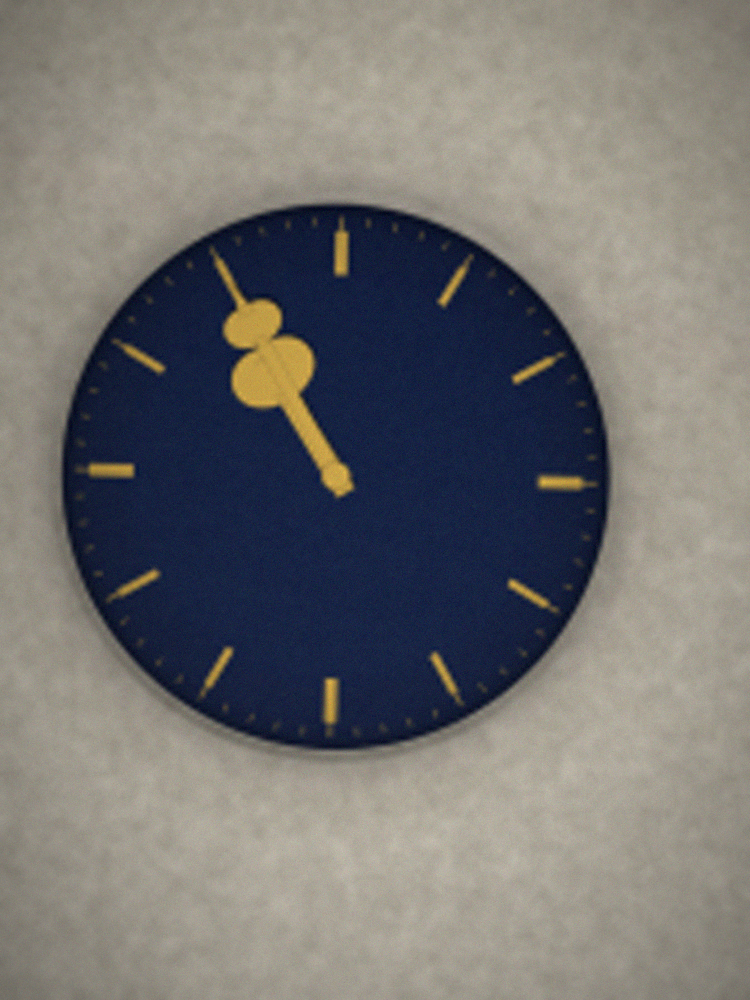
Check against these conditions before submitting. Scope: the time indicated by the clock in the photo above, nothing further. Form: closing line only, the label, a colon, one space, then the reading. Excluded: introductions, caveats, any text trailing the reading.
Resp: 10:55
